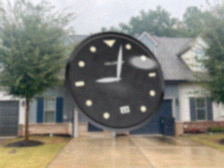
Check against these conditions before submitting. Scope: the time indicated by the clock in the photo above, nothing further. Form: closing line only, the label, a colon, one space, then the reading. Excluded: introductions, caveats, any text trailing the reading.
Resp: 9:03
